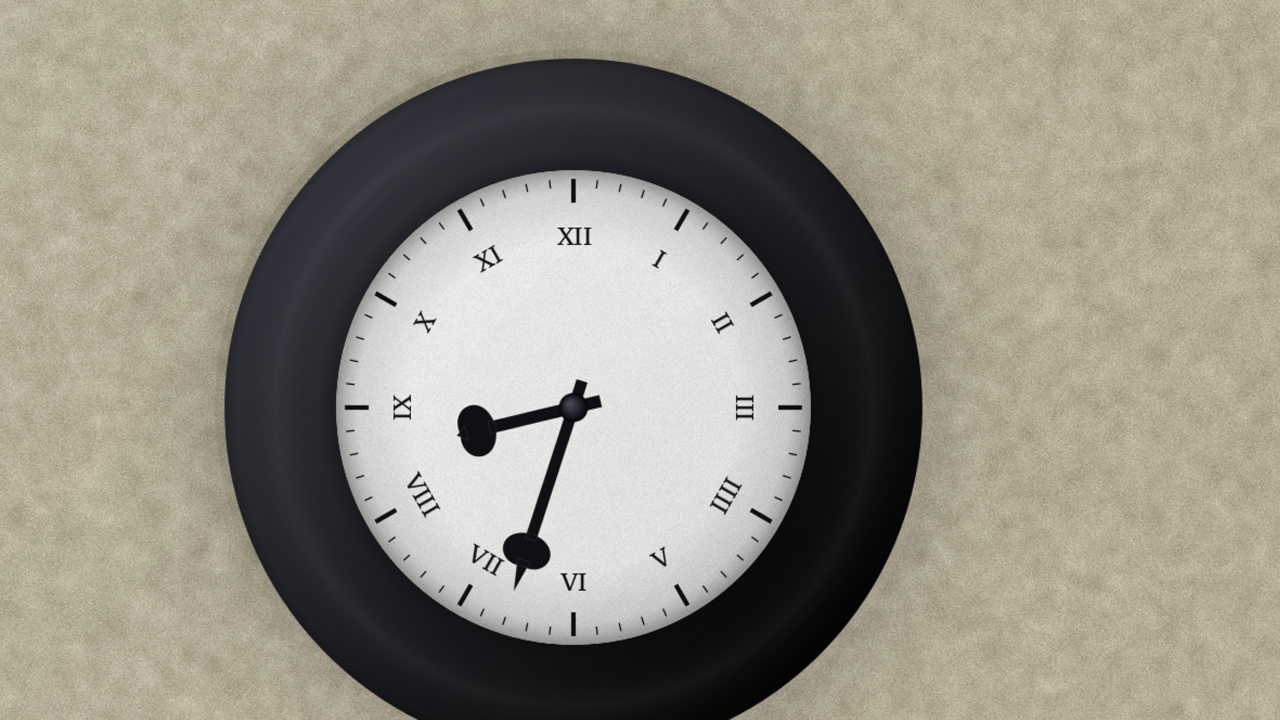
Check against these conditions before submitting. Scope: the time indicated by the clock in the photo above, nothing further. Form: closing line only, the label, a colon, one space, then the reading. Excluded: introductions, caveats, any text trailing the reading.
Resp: 8:33
